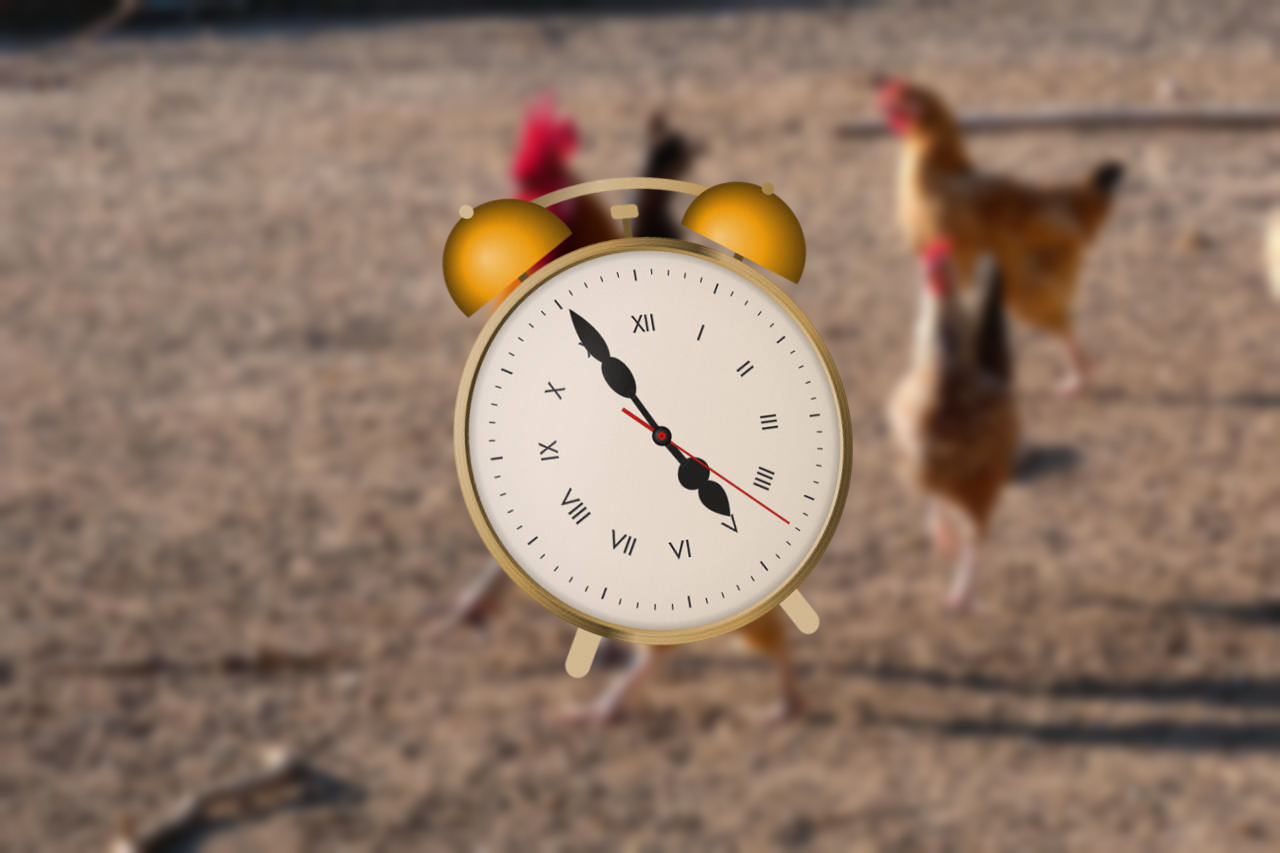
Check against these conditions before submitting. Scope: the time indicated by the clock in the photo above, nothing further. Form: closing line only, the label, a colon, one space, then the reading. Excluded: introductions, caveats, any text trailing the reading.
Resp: 4:55:22
